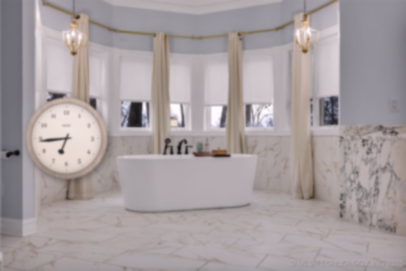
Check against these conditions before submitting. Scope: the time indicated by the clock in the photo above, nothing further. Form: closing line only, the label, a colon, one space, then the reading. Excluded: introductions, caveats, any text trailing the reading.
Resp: 6:44
